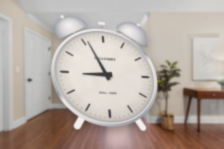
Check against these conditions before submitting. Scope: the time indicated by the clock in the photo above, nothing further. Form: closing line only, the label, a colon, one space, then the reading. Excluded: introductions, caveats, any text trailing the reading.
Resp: 8:56
